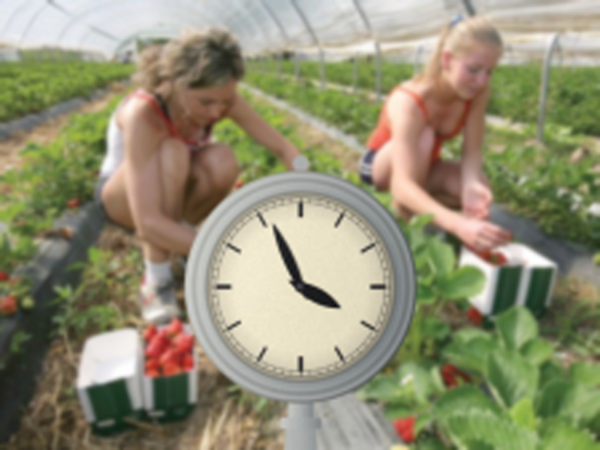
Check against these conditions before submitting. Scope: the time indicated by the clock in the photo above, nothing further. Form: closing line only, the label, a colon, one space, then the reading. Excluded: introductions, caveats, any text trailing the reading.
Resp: 3:56
